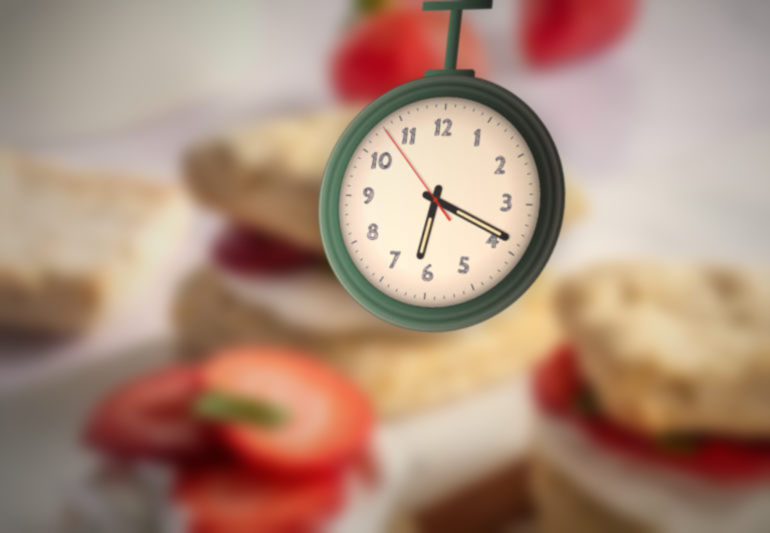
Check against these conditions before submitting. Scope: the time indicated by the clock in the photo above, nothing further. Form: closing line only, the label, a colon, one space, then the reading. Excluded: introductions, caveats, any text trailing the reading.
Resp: 6:18:53
